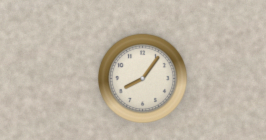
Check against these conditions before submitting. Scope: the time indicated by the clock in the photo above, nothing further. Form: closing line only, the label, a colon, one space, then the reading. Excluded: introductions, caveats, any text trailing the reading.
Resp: 8:06
